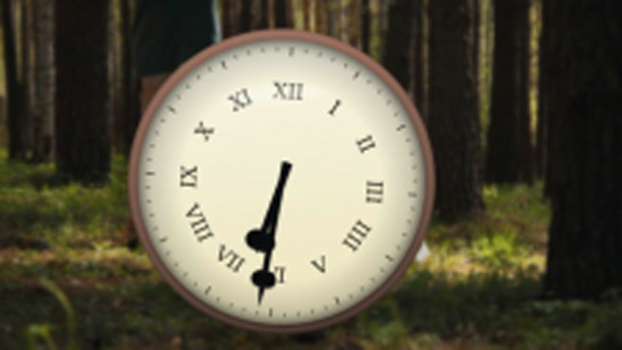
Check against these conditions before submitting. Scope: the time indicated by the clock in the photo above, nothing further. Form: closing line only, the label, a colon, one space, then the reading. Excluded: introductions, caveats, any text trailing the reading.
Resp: 6:31
